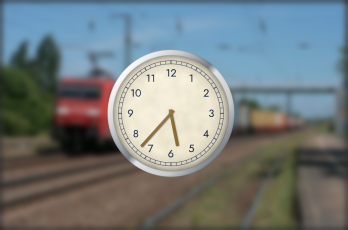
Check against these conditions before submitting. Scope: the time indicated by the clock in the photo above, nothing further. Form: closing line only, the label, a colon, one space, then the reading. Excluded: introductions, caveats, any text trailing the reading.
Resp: 5:37
